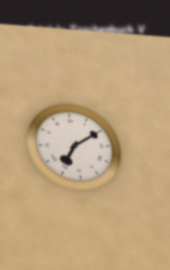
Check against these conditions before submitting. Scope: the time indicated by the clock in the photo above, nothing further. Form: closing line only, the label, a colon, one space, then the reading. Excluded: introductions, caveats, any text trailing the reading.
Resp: 7:10
